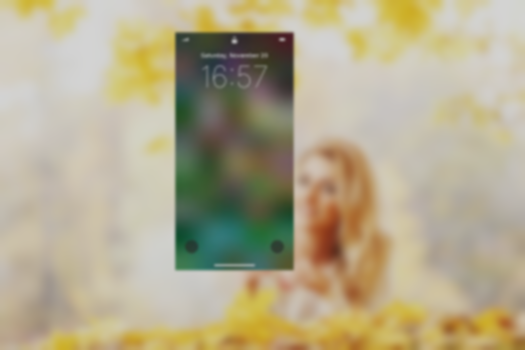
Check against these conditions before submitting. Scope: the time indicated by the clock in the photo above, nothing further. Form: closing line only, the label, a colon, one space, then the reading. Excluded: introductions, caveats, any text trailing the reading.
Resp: 16:57
